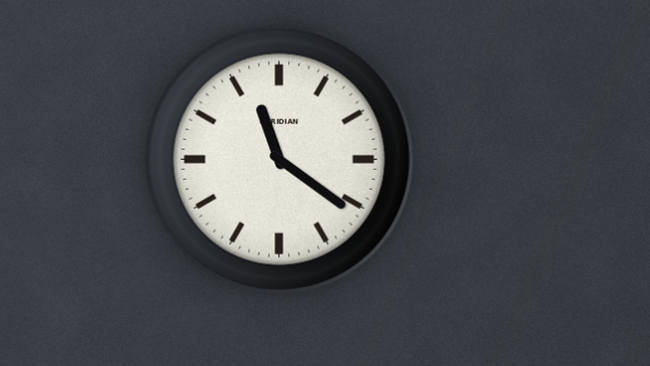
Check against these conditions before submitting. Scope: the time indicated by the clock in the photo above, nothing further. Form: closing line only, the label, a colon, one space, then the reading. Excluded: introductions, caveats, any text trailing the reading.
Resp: 11:21
